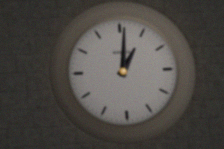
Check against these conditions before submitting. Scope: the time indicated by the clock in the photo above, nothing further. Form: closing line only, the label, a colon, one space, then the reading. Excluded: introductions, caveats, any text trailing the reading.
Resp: 1:01
